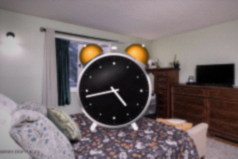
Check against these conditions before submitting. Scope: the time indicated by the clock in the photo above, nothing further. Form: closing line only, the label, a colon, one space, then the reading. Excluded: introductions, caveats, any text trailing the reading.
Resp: 4:43
